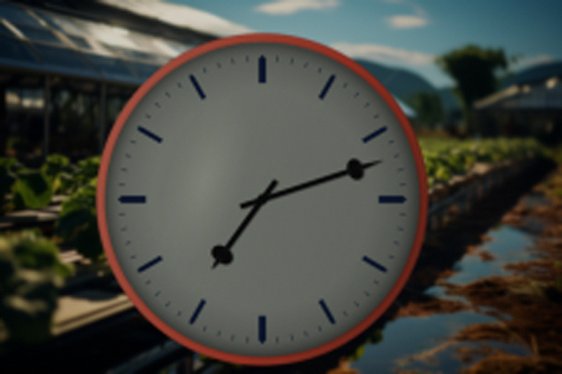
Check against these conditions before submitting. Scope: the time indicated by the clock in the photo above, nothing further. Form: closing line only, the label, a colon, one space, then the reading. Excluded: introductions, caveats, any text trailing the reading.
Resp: 7:12
